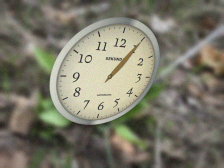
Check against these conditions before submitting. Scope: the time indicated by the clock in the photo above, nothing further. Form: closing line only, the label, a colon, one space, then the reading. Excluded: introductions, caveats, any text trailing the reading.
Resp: 1:05
